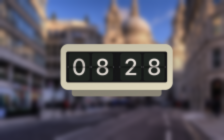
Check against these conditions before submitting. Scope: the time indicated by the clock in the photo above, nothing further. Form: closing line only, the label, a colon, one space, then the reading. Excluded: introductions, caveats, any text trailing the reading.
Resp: 8:28
